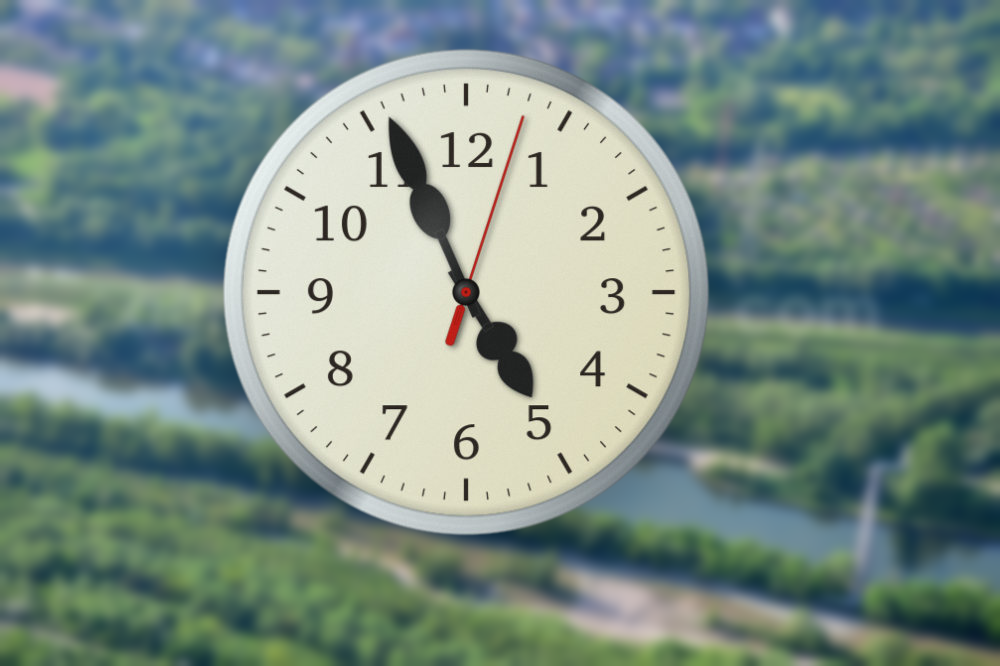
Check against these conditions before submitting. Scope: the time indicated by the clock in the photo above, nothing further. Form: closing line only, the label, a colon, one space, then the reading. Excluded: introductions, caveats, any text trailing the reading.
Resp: 4:56:03
